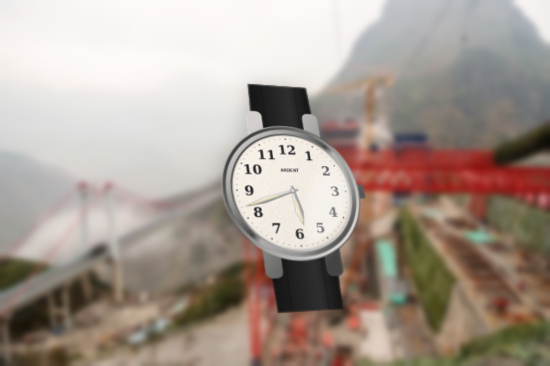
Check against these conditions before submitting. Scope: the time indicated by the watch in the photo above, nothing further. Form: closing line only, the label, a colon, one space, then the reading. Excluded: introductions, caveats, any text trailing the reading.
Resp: 5:42
